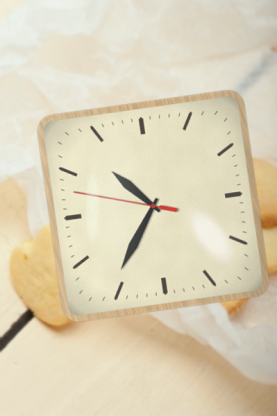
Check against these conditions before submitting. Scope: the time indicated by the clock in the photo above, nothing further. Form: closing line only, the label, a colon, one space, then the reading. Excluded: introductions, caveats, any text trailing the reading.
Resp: 10:35:48
